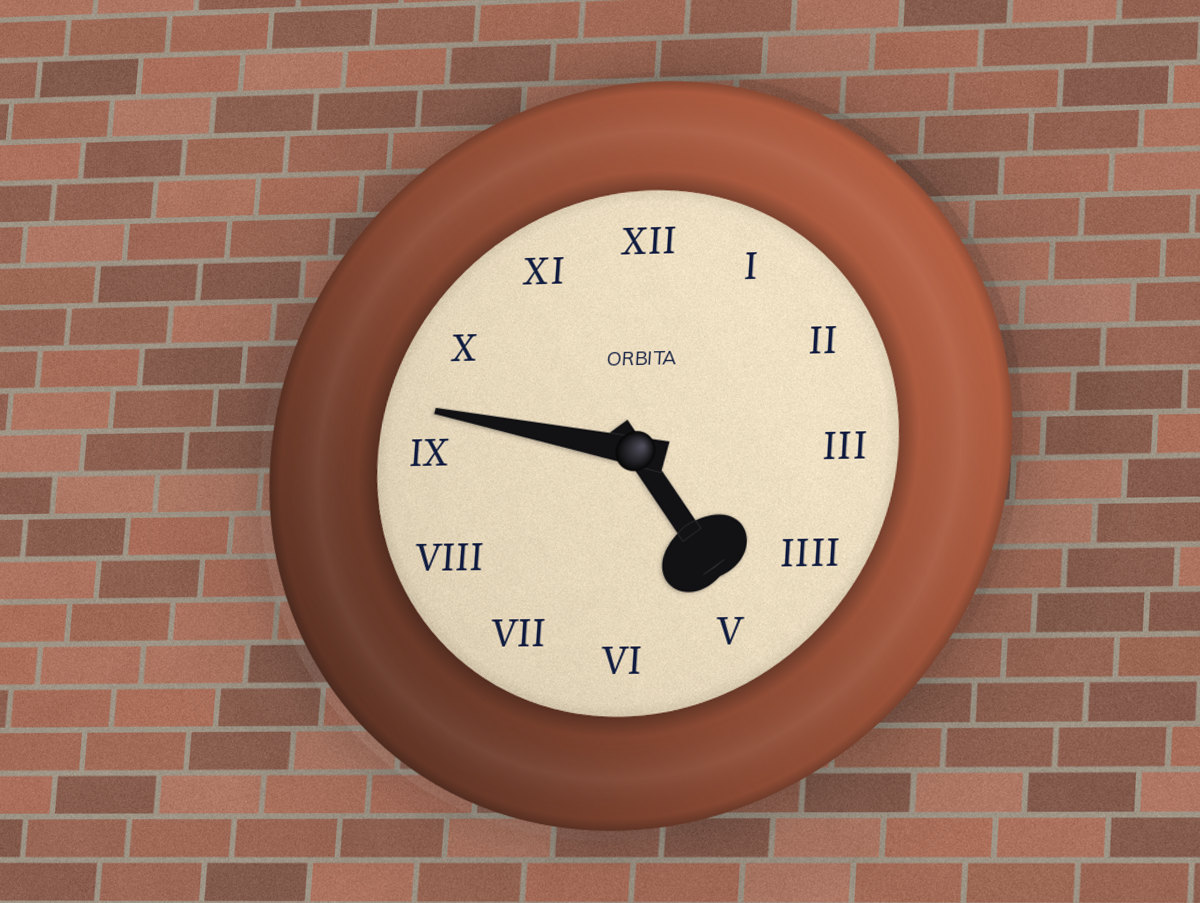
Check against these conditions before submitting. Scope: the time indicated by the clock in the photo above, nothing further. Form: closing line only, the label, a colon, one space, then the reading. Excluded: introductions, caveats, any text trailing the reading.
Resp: 4:47
